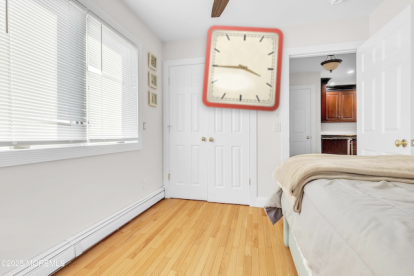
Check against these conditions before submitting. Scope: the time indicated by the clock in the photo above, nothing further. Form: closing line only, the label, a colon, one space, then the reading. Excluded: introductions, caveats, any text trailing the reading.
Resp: 3:45
